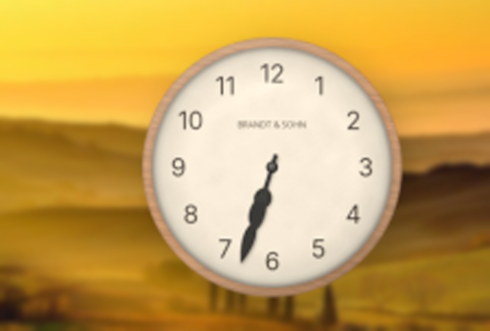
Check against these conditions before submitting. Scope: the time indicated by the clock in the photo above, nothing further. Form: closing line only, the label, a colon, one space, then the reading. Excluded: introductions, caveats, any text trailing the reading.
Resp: 6:33
